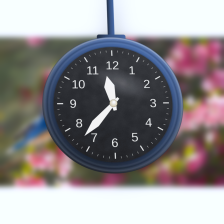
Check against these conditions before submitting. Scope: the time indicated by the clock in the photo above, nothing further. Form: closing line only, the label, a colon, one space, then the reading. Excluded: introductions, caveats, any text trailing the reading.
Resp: 11:37
